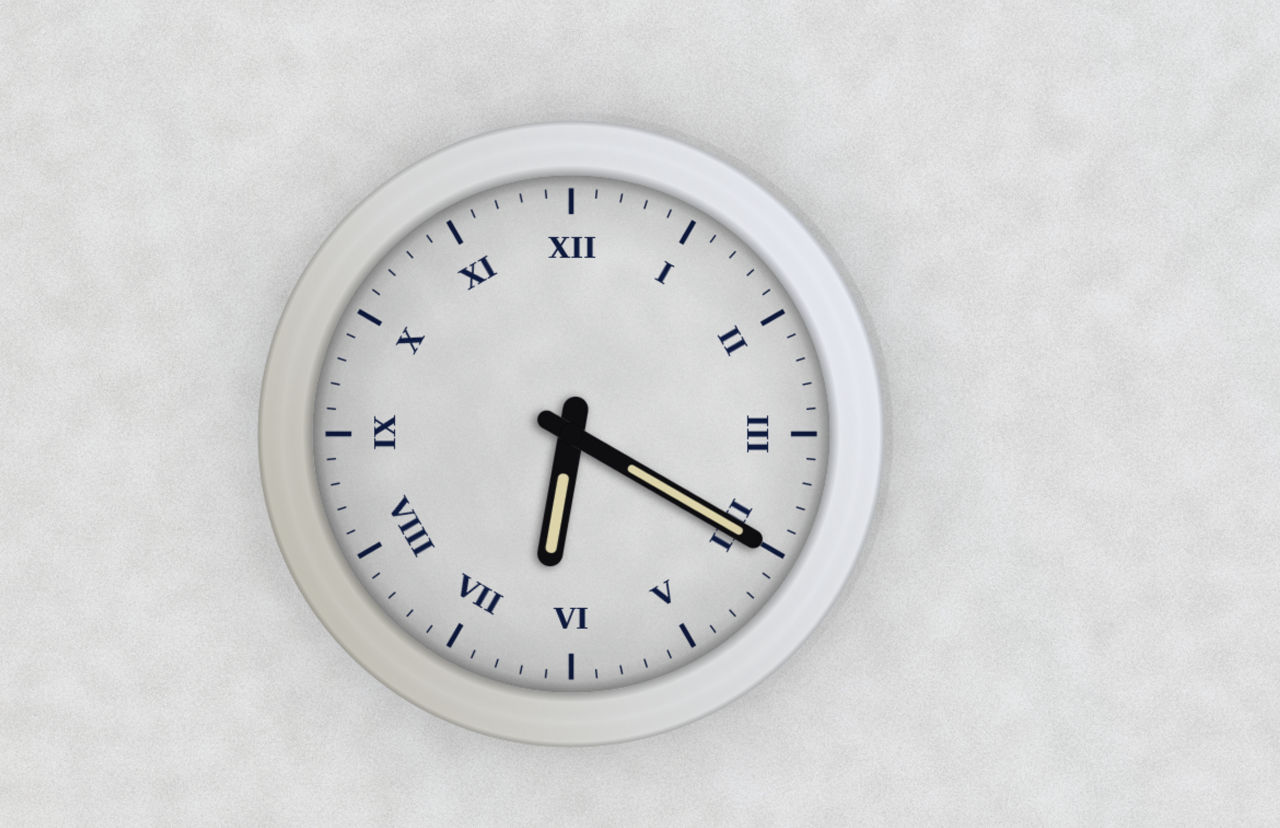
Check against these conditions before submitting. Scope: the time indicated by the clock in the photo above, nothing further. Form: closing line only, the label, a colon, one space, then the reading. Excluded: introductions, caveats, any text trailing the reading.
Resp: 6:20
